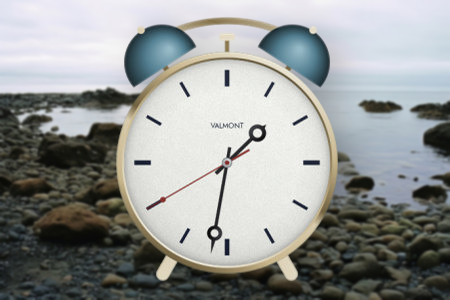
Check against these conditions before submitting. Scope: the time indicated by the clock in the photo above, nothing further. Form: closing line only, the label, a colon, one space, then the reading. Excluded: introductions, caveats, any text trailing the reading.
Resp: 1:31:40
